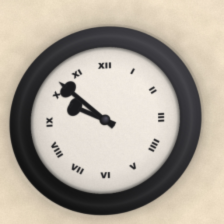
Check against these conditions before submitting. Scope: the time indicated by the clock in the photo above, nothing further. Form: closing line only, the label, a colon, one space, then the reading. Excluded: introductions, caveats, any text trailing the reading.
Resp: 9:52
